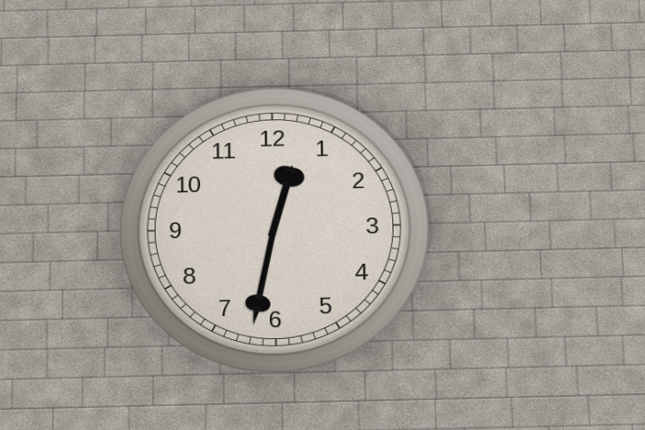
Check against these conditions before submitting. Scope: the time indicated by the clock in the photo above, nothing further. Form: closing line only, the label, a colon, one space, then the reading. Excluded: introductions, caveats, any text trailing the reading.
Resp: 12:32
